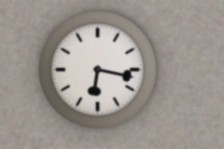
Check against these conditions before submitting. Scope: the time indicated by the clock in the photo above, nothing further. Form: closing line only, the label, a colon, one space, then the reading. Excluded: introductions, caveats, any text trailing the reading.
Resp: 6:17
